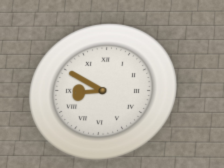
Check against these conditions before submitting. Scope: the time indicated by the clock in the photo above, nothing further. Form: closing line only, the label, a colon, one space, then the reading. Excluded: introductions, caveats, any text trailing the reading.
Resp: 8:50
